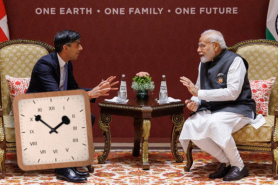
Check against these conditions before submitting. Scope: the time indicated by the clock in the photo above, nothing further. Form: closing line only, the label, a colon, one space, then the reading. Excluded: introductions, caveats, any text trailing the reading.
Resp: 1:52
